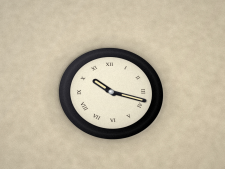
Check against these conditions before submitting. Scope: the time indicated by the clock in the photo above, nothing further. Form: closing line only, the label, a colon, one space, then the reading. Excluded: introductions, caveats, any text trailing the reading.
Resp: 10:18
